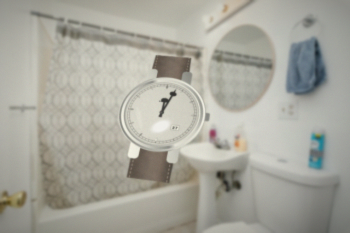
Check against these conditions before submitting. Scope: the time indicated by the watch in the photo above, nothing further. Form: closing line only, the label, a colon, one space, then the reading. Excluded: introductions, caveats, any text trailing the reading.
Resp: 12:03
